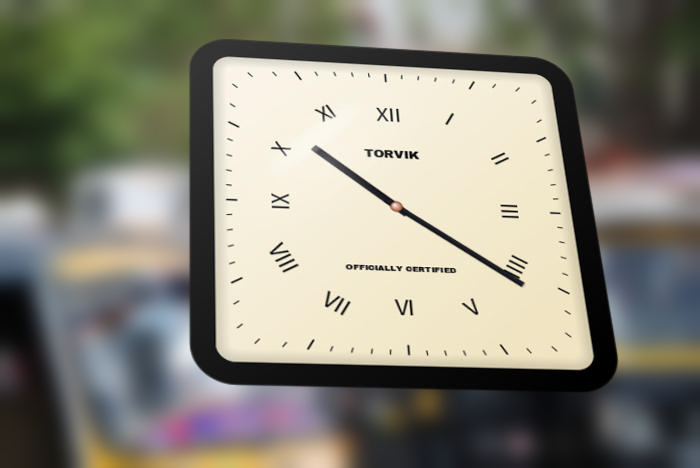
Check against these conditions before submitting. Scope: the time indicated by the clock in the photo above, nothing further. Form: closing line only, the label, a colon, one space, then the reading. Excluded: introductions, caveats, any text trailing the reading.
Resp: 10:21
